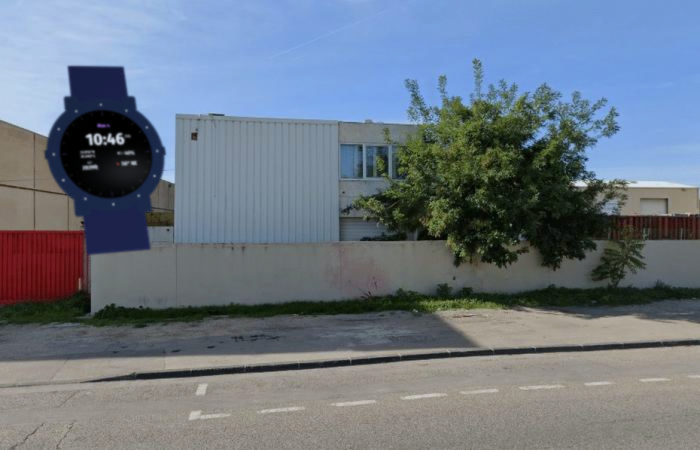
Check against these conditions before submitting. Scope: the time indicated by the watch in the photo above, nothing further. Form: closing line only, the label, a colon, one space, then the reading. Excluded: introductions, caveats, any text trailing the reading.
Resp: 10:46
